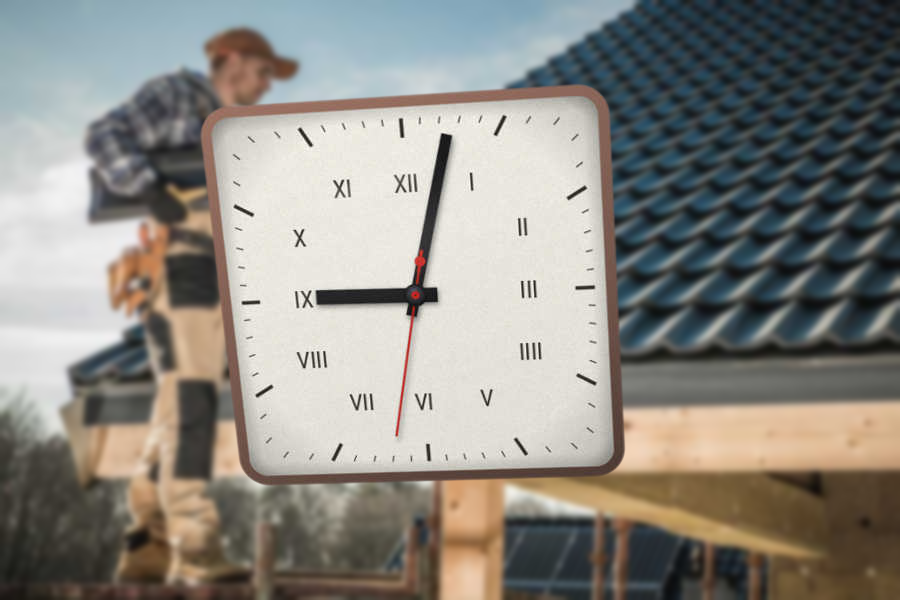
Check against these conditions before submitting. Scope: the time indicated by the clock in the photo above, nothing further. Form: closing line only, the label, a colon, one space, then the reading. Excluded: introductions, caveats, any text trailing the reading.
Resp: 9:02:32
